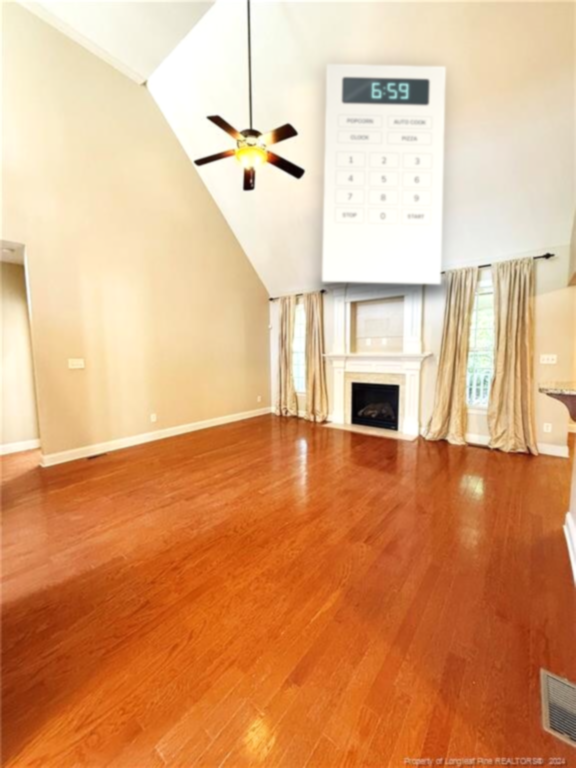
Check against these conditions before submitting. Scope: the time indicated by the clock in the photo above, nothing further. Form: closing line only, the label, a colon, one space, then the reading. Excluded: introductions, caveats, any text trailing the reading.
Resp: 6:59
